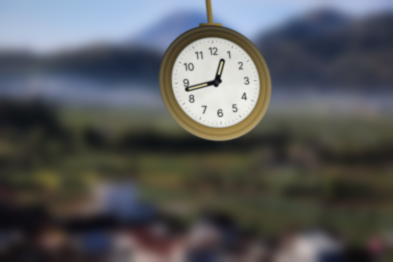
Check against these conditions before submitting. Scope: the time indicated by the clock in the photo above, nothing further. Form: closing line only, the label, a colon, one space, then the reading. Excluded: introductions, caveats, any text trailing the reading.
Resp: 12:43
